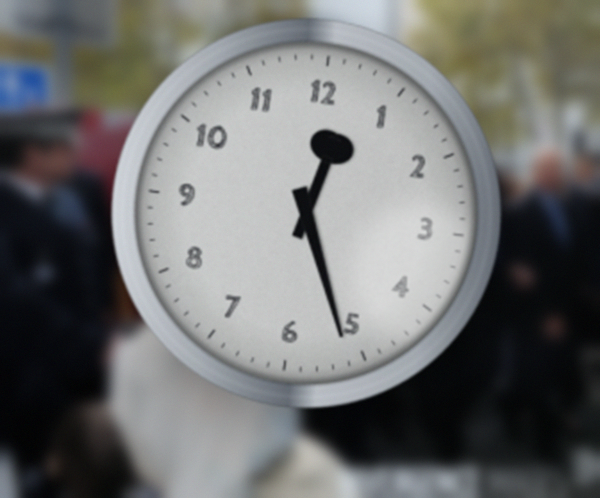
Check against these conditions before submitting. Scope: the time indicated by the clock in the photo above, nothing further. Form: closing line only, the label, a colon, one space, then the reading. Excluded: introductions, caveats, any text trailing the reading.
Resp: 12:26
